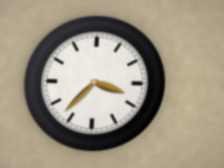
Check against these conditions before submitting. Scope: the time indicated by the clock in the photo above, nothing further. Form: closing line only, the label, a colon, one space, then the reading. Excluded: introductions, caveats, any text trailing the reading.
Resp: 3:37
